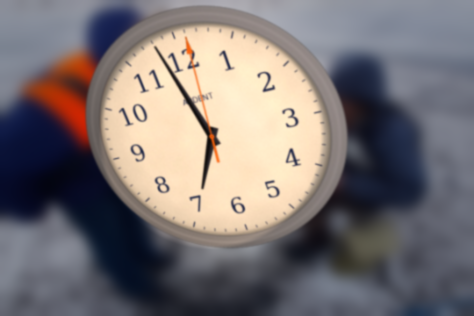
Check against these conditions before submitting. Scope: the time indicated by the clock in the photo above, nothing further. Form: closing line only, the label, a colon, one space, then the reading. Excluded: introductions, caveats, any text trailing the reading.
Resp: 6:58:01
